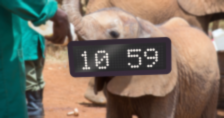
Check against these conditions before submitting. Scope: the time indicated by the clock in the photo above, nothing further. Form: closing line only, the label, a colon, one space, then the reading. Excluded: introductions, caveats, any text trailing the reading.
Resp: 10:59
